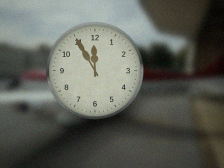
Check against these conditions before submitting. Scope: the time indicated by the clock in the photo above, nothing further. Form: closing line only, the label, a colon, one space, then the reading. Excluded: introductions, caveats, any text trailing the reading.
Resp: 11:55
